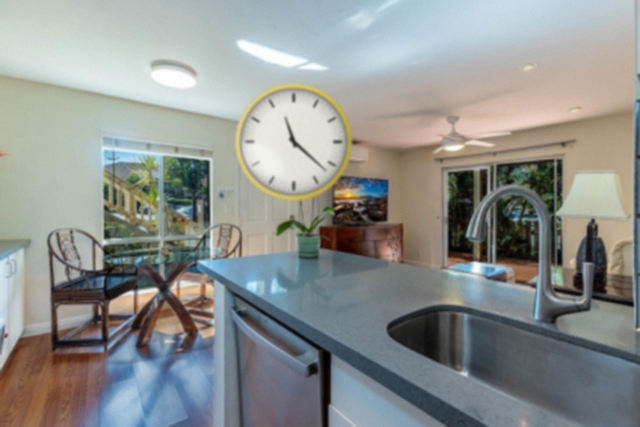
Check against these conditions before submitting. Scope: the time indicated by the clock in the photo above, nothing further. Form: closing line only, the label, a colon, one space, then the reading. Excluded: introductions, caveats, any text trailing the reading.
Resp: 11:22
